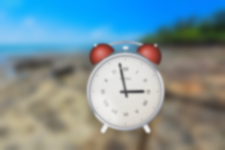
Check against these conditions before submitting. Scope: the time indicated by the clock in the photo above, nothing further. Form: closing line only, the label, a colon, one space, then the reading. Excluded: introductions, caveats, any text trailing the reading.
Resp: 2:58
